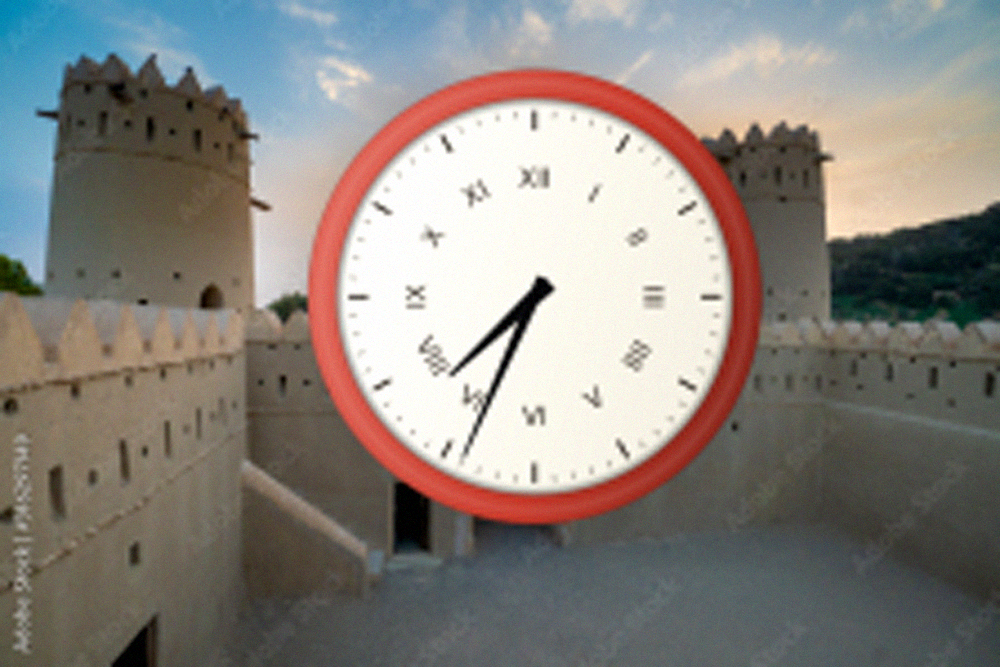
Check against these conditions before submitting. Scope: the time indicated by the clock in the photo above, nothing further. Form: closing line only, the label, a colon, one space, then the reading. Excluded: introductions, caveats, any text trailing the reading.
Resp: 7:34
